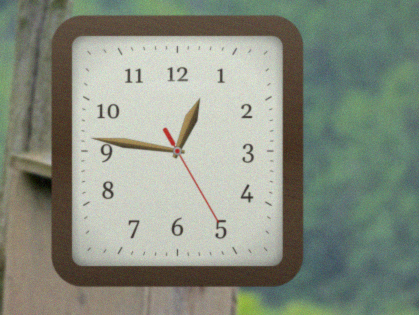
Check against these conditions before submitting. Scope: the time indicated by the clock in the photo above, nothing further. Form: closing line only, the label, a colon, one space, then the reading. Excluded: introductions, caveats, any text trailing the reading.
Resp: 12:46:25
